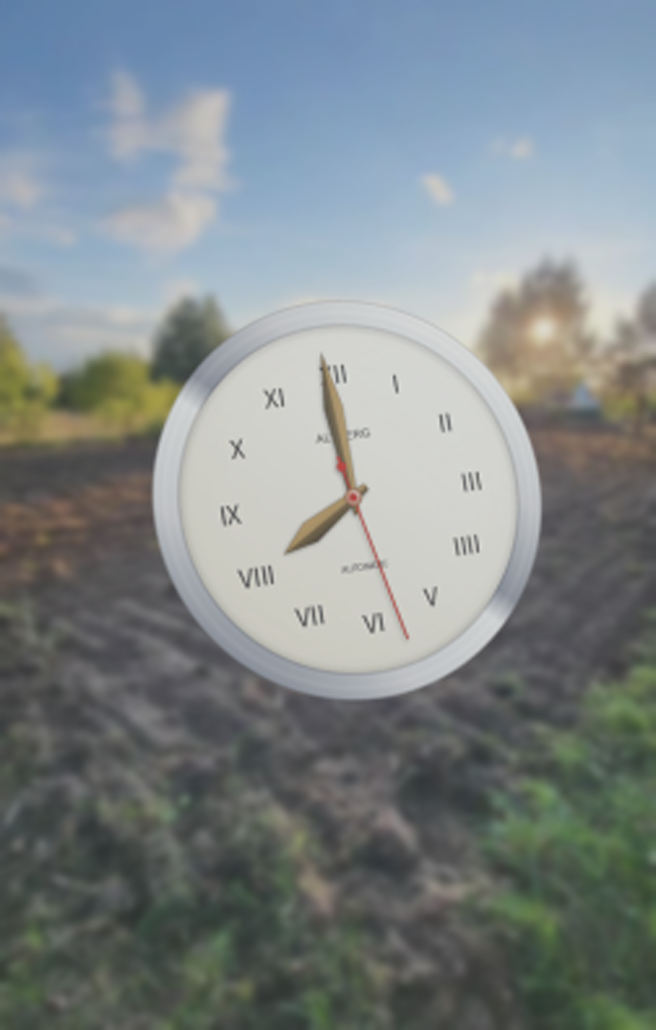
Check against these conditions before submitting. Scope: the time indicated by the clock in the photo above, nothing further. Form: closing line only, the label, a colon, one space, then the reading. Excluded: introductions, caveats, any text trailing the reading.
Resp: 7:59:28
